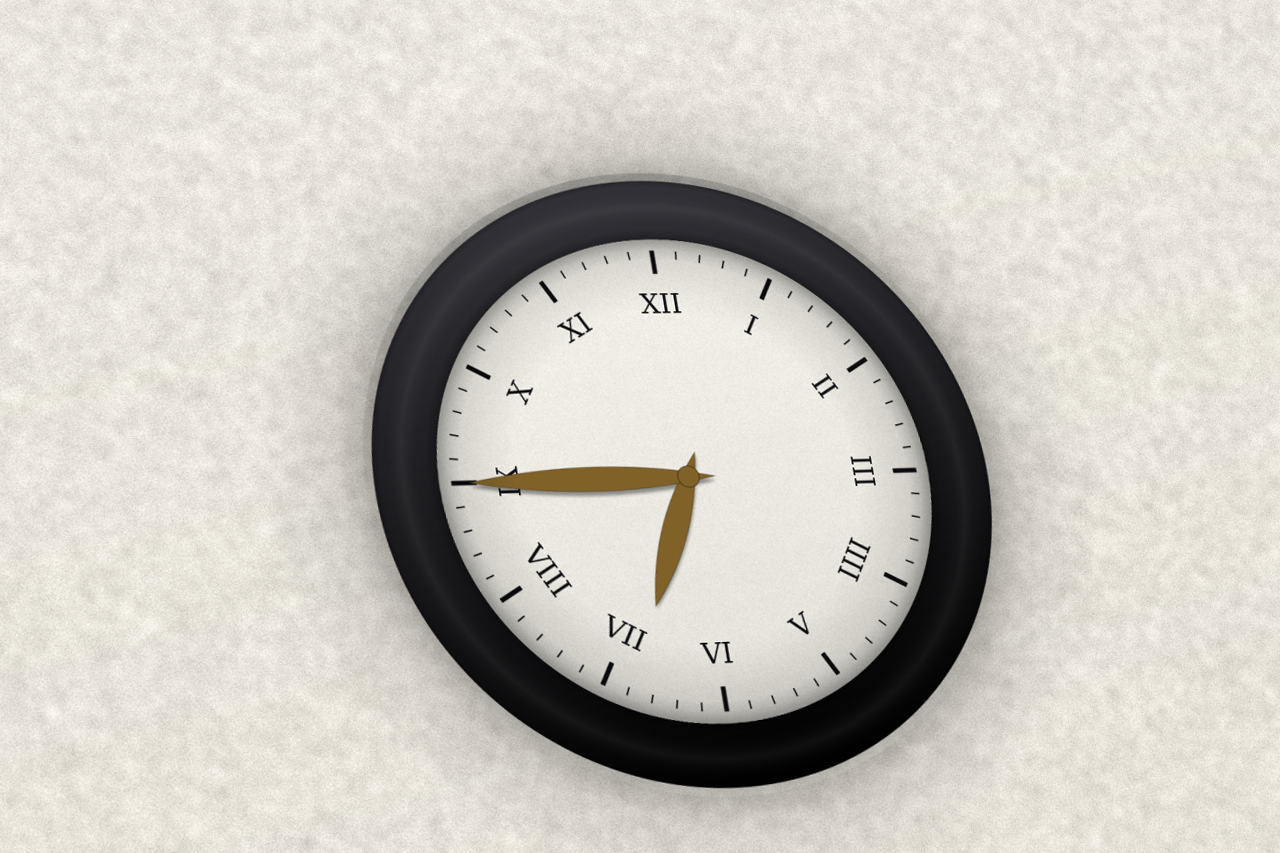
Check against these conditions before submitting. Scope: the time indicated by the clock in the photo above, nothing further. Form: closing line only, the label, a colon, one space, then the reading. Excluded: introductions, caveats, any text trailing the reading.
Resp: 6:45
